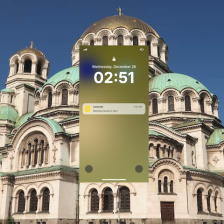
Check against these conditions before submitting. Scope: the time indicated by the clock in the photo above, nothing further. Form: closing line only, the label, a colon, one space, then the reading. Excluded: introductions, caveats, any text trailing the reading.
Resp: 2:51
